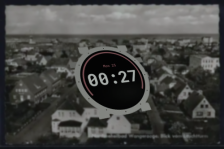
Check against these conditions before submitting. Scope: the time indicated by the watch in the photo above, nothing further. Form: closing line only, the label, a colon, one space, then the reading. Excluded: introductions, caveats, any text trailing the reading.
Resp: 0:27
